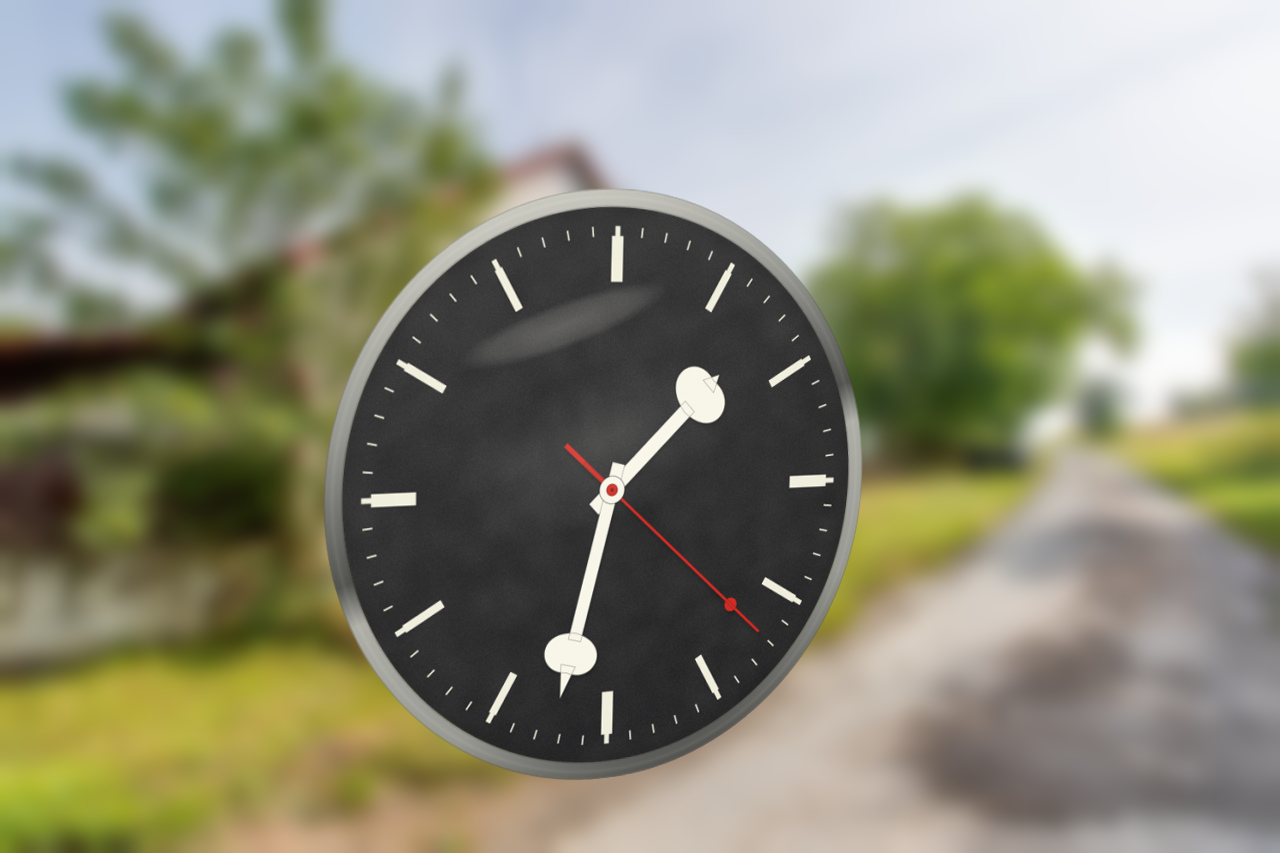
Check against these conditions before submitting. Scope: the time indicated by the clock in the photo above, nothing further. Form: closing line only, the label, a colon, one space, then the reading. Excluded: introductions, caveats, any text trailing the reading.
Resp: 1:32:22
